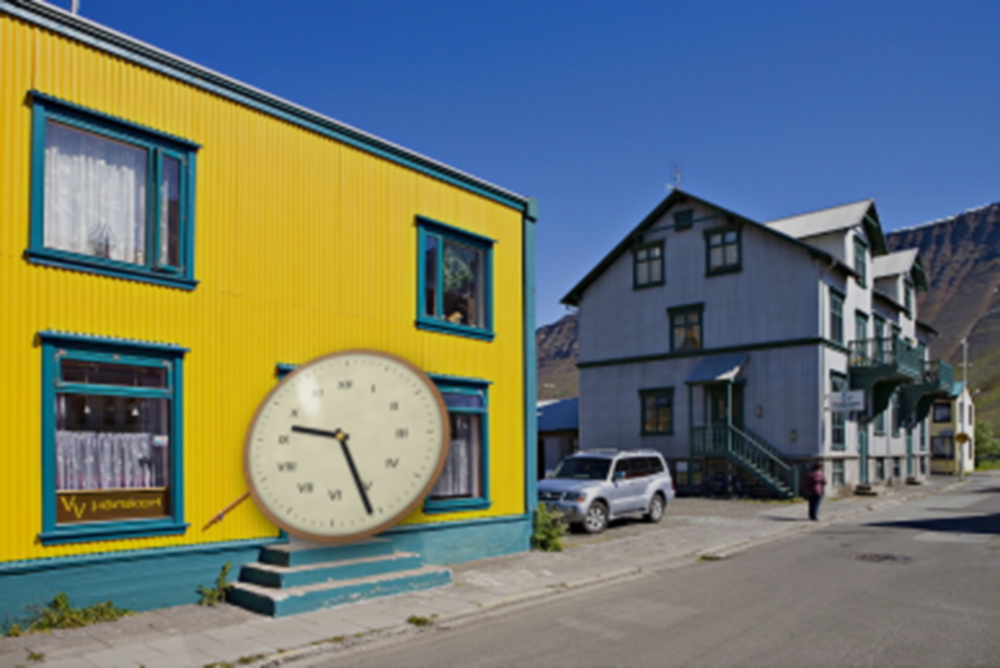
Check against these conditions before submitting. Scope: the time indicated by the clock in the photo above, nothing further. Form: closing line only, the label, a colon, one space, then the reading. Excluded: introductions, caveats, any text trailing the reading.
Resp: 9:26
